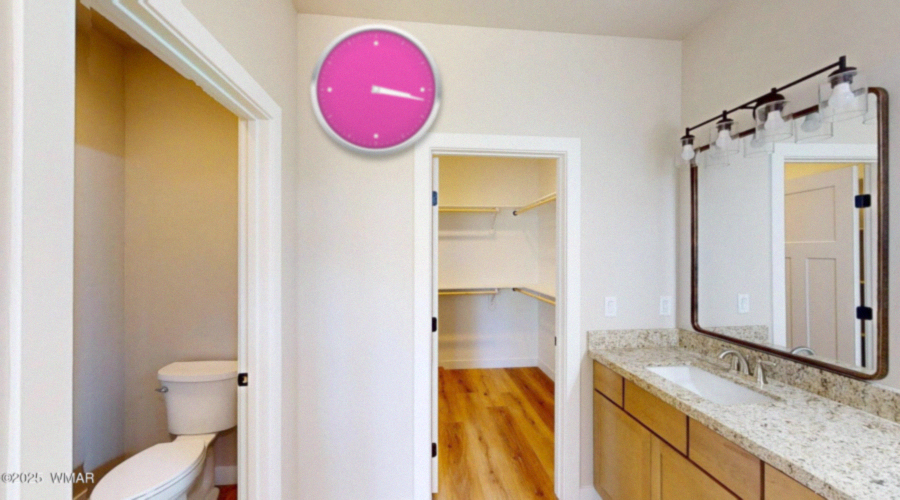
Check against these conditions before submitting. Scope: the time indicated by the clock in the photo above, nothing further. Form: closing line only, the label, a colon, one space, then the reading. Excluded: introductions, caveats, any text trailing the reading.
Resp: 3:17
